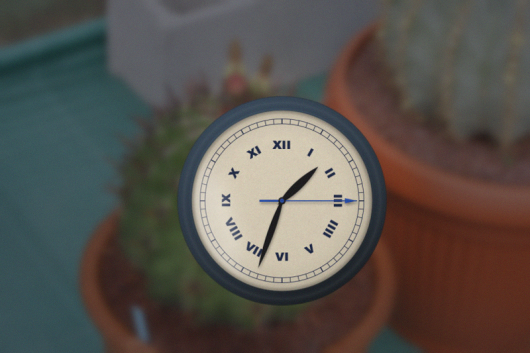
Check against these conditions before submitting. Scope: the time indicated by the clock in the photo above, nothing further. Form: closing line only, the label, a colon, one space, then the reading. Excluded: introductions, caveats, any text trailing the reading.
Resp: 1:33:15
